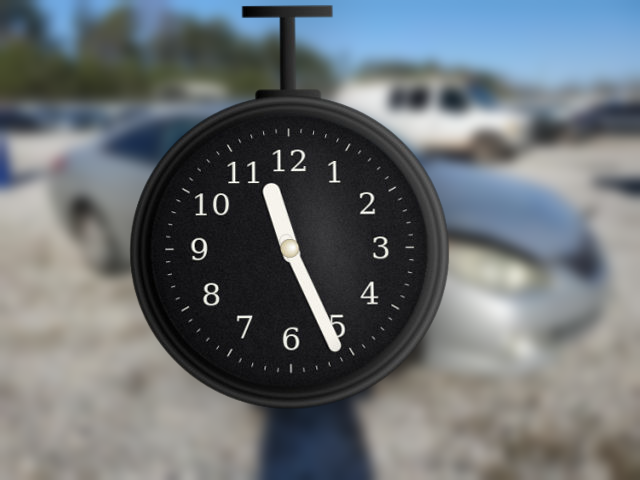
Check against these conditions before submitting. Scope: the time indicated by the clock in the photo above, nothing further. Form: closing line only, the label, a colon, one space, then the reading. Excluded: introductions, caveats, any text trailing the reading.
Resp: 11:26
